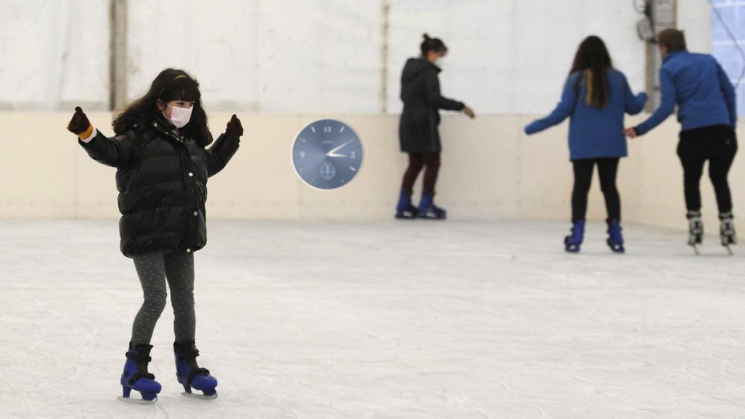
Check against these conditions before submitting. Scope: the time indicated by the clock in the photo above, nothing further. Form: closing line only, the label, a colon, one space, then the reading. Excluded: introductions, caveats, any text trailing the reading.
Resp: 3:10
